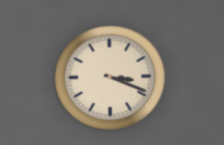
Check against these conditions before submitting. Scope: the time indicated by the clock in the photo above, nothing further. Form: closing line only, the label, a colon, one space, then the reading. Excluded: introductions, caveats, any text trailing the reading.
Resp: 3:19
